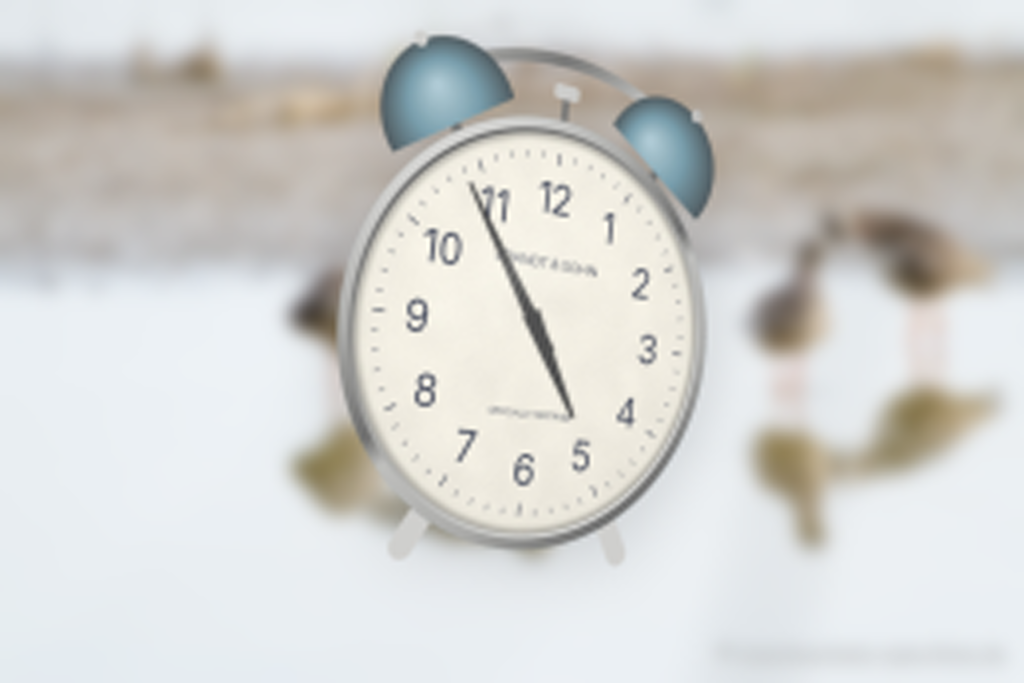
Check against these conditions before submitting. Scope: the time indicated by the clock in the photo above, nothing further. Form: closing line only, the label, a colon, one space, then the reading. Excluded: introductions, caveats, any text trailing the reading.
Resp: 4:54
